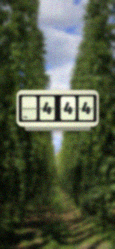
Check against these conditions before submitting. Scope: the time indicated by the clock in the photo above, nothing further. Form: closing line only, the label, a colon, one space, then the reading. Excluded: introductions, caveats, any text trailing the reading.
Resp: 4:44
